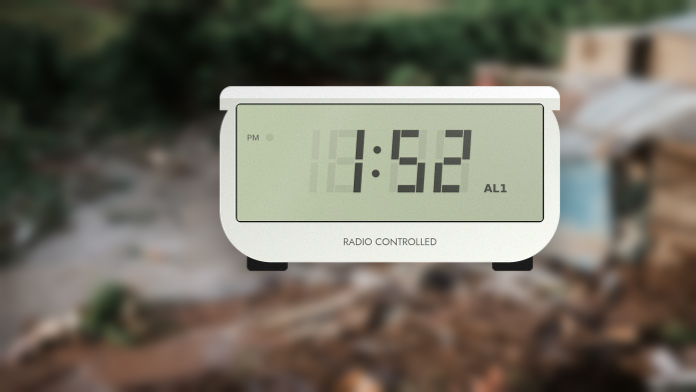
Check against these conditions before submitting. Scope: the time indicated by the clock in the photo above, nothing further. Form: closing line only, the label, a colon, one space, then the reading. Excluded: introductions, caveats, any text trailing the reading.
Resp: 1:52
